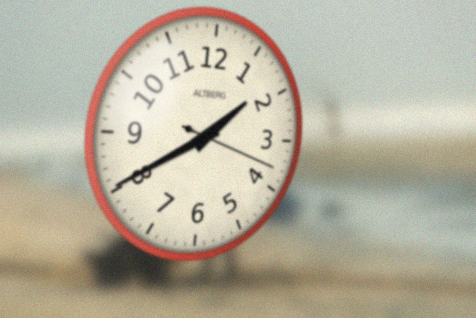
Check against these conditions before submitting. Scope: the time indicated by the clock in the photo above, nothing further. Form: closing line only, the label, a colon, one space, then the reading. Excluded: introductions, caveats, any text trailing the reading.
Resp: 1:40:18
